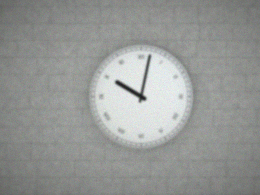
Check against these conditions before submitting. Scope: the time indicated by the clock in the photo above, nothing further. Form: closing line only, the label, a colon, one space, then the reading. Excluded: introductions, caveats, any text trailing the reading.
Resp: 10:02
